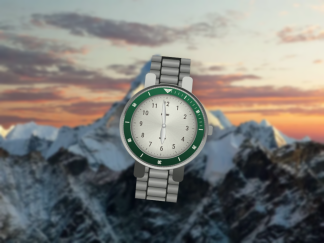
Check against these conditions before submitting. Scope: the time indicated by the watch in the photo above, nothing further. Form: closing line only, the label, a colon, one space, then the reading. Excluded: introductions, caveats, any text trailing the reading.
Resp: 5:59
